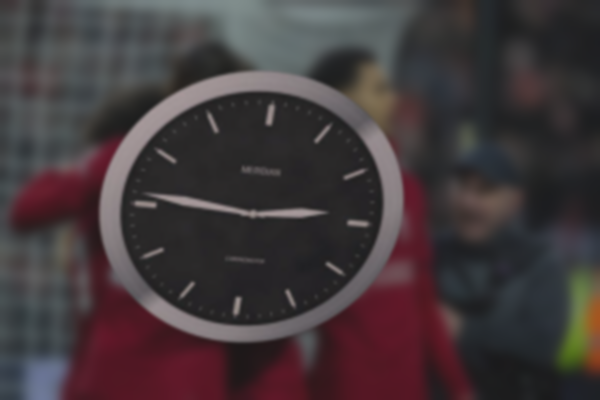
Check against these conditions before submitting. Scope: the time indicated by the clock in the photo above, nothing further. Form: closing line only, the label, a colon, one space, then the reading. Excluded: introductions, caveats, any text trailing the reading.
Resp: 2:46
